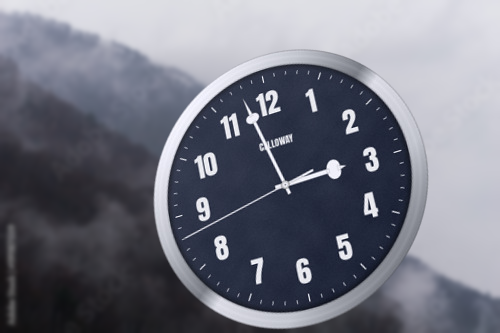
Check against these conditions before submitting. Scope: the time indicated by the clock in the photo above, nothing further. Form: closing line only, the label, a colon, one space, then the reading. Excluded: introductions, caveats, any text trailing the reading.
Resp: 2:57:43
